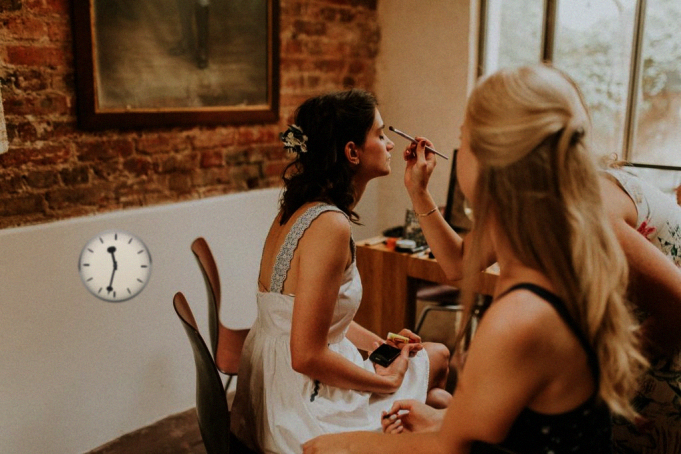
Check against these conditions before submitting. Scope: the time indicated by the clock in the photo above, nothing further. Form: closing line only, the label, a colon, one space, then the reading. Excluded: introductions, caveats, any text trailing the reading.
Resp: 11:32
